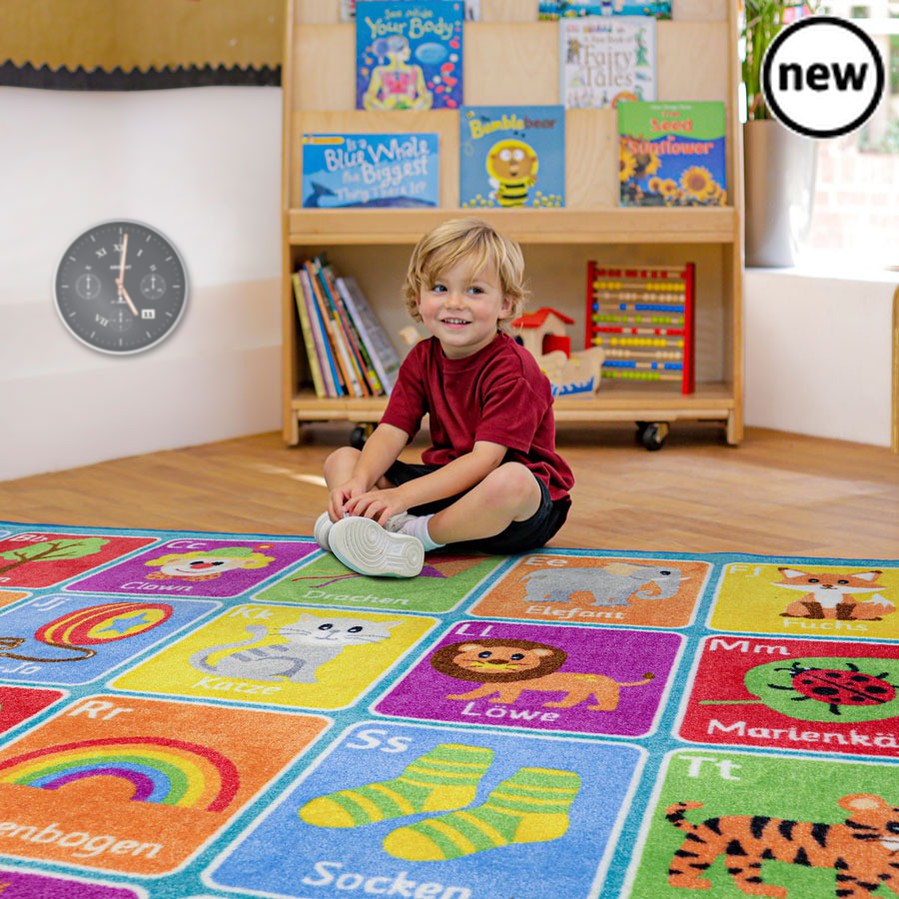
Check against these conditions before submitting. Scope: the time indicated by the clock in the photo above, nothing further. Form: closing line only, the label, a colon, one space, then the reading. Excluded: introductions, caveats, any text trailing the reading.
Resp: 5:01
